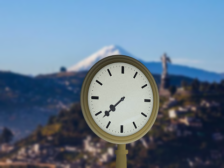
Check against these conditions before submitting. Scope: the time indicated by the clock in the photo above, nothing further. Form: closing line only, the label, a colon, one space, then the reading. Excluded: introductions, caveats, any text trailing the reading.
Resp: 7:38
